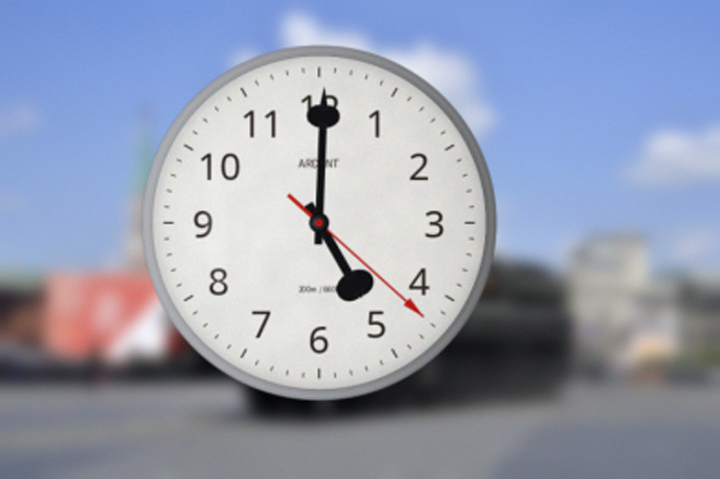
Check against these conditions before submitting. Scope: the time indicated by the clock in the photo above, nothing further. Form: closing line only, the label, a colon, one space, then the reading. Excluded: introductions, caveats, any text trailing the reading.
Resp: 5:00:22
